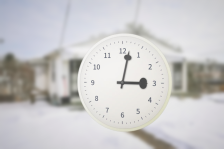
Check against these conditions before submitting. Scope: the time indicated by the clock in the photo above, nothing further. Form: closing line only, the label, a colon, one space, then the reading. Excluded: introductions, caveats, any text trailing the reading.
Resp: 3:02
